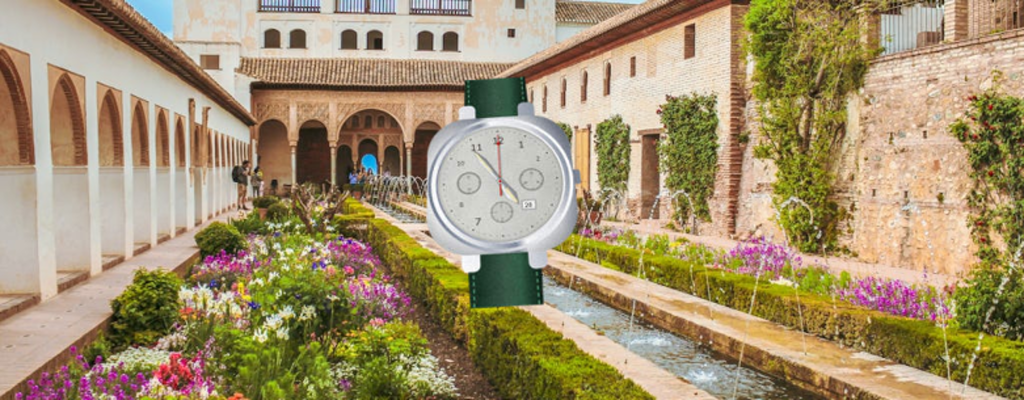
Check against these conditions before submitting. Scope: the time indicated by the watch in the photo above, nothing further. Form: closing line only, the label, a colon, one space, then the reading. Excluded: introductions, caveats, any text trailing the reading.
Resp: 4:54
